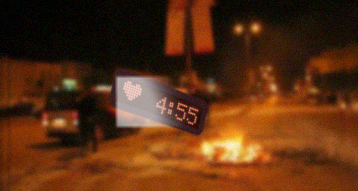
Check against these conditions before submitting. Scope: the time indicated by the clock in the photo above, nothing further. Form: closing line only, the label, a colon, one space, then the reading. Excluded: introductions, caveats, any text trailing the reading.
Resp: 4:55
